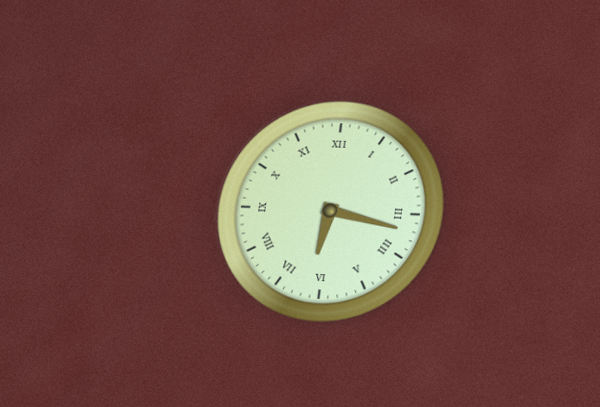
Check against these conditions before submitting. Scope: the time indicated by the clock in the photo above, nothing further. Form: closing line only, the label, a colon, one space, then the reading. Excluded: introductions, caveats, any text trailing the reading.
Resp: 6:17
